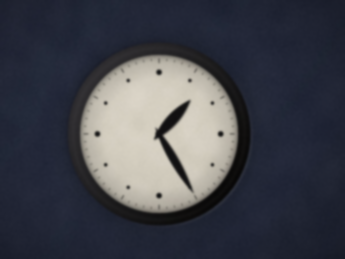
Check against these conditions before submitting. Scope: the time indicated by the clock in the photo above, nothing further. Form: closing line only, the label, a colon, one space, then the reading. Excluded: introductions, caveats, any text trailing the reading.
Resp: 1:25
